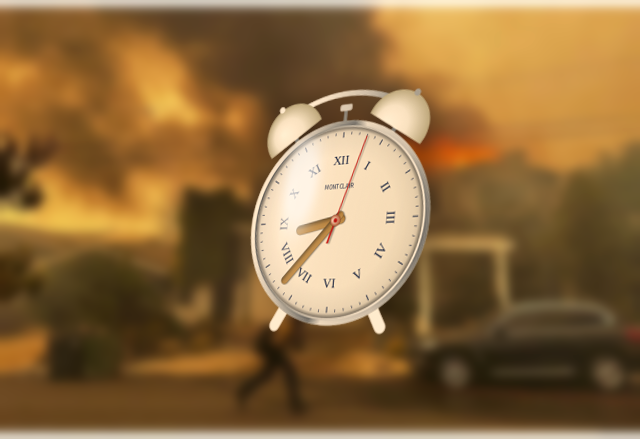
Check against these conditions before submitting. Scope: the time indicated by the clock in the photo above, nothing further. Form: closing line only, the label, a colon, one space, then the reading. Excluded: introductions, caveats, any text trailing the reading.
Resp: 8:37:03
